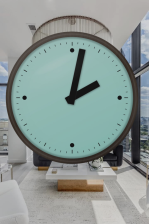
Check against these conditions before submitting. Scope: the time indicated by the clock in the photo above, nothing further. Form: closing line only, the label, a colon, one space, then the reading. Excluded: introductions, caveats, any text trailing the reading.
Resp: 2:02
